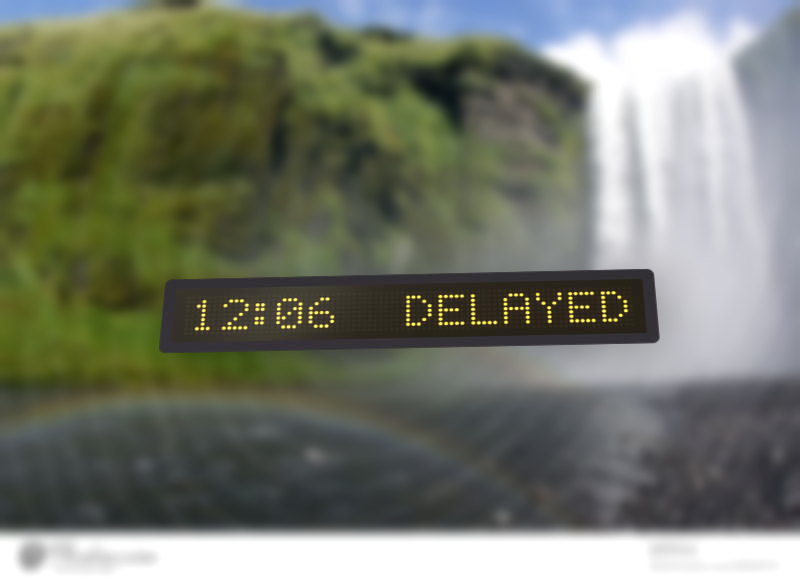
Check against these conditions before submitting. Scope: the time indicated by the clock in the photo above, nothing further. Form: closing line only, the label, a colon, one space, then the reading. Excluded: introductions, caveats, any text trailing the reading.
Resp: 12:06
